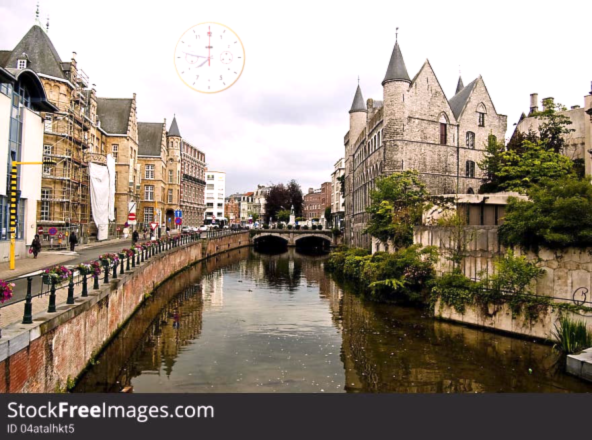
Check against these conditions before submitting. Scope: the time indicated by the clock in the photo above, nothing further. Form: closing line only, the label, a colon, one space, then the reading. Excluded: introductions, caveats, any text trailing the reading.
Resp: 7:47
